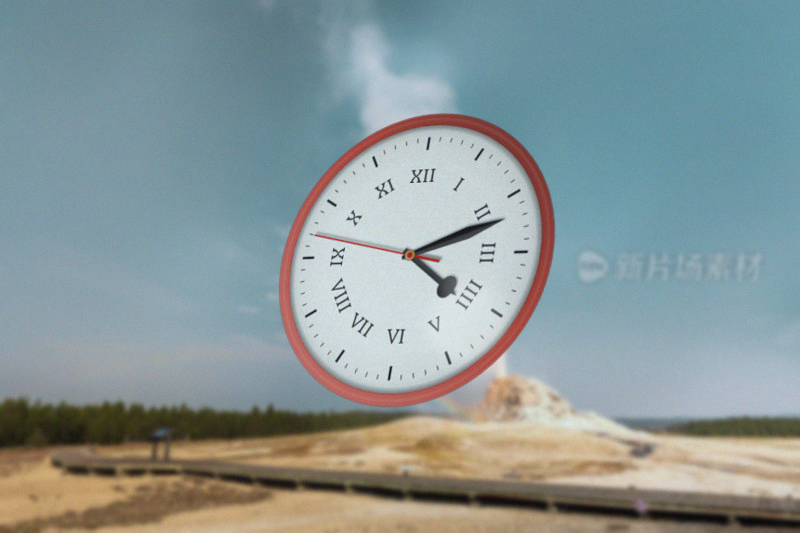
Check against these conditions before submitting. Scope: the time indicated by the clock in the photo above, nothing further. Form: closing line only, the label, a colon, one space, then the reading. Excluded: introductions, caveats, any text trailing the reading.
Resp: 4:11:47
